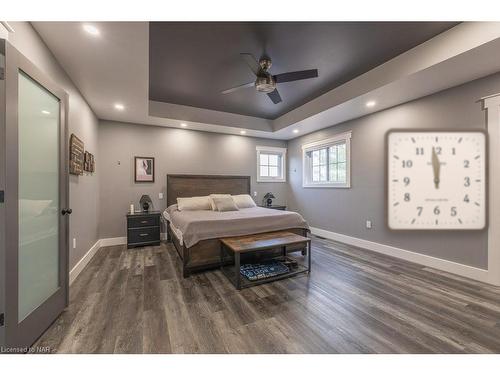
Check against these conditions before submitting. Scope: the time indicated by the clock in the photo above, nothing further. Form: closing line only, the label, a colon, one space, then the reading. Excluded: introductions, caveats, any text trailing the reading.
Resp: 11:59
